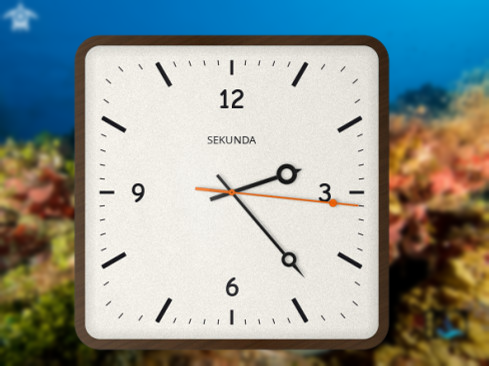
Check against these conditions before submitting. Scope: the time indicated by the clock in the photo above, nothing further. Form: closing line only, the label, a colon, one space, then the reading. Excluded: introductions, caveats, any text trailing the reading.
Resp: 2:23:16
